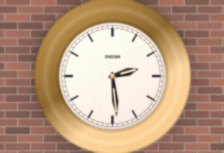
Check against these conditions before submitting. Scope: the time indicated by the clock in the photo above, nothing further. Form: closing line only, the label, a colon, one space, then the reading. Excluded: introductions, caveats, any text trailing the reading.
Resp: 2:29
